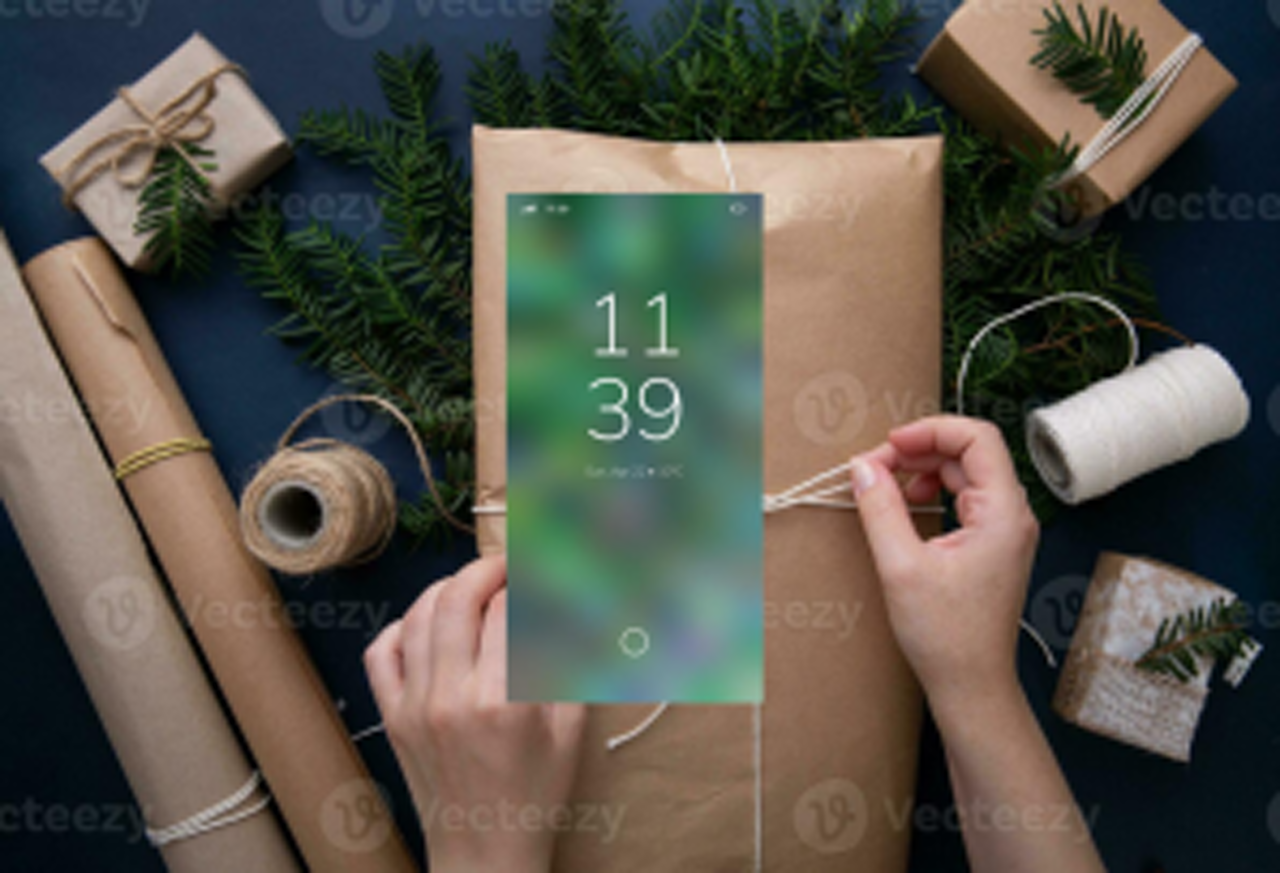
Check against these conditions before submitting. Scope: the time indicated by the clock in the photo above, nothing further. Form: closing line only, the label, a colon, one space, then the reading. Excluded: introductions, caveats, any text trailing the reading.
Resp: 11:39
